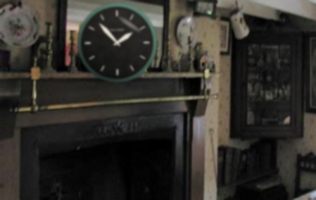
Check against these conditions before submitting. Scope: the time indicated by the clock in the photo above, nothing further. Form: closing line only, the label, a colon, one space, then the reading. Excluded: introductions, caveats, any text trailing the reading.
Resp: 1:53
